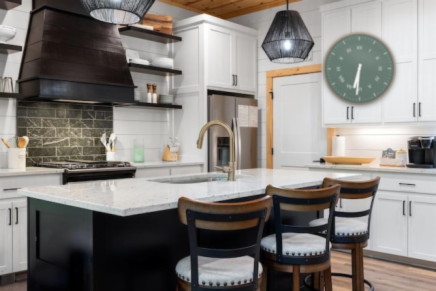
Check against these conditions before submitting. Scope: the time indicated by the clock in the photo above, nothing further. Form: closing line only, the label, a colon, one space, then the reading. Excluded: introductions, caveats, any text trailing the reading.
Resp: 6:31
